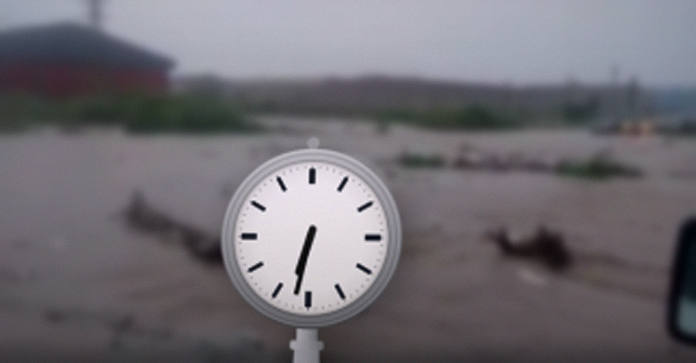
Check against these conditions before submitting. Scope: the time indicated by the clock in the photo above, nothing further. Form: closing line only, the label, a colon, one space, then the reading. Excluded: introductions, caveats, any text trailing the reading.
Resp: 6:32
